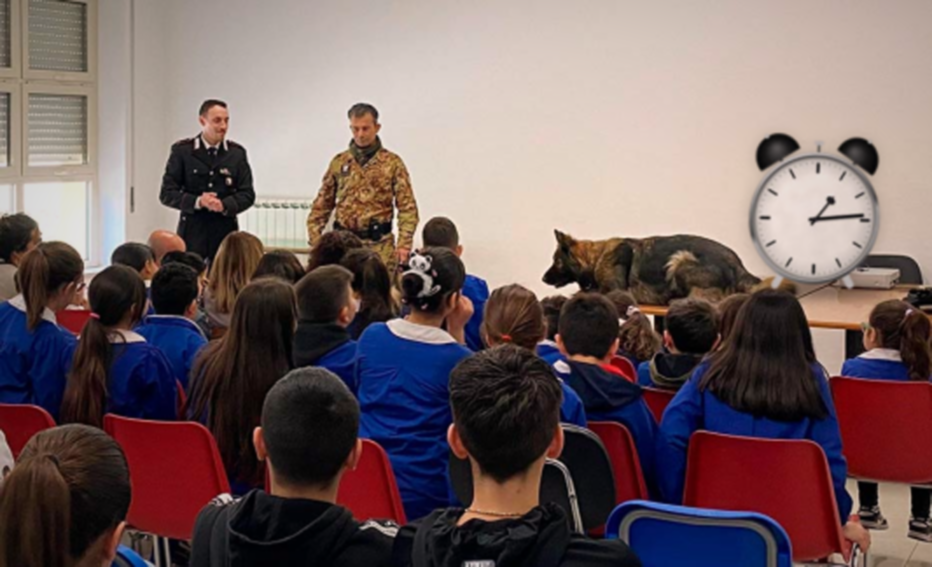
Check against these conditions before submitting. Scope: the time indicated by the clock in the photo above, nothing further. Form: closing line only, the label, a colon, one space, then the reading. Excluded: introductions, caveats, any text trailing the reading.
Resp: 1:14
